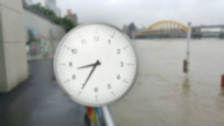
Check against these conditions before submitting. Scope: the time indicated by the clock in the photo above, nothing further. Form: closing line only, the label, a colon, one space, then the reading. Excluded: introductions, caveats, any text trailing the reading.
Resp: 8:35
